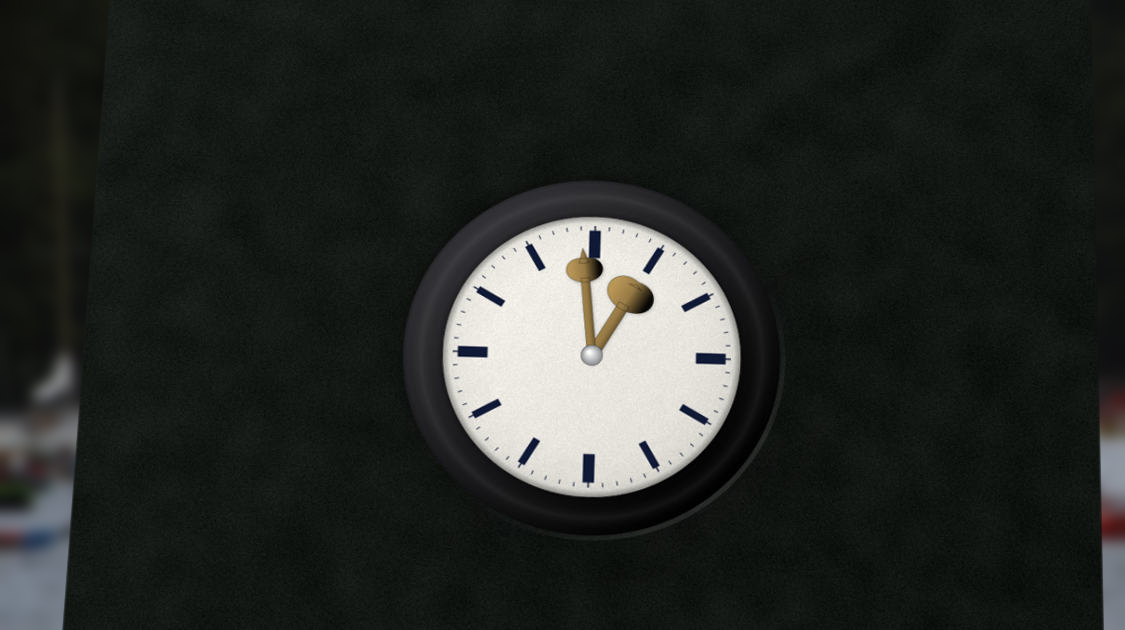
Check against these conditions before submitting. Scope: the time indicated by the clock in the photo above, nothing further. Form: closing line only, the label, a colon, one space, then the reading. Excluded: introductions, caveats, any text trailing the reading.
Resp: 12:59
